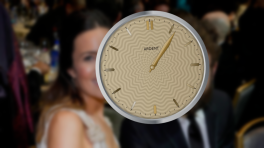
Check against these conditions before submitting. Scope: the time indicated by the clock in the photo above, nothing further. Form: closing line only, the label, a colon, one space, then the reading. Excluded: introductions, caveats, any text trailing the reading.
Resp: 1:06
